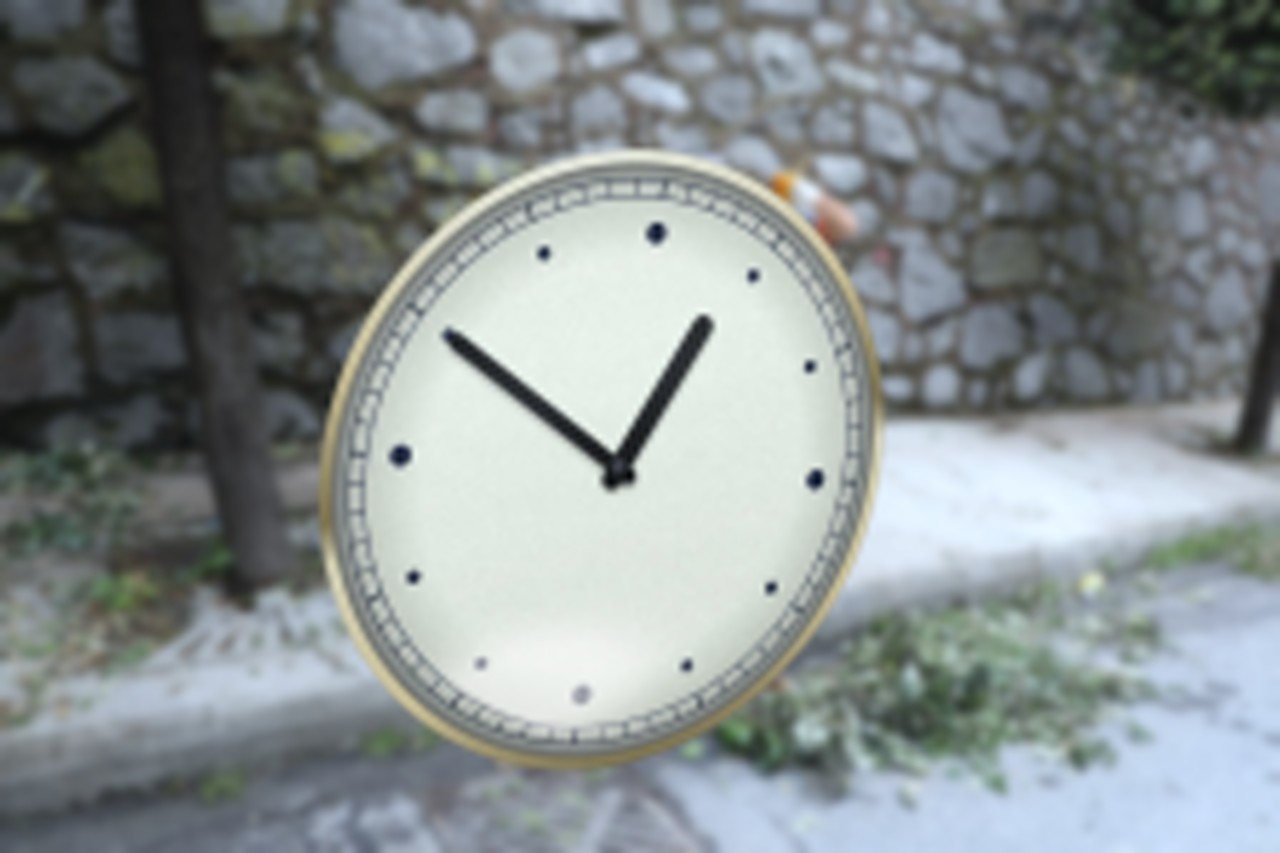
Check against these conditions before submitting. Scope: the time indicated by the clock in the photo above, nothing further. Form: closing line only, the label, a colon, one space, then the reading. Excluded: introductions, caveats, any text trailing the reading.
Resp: 12:50
